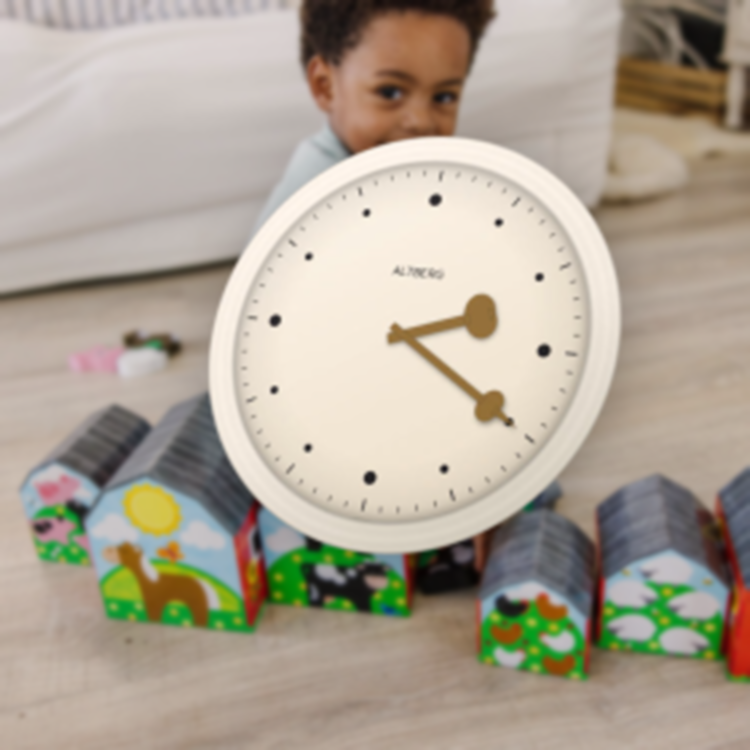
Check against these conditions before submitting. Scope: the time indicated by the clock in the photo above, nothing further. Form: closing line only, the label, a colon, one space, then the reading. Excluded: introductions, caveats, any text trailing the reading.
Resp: 2:20
